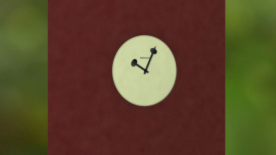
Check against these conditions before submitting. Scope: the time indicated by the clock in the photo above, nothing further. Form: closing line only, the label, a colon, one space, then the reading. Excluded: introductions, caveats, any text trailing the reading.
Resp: 10:04
